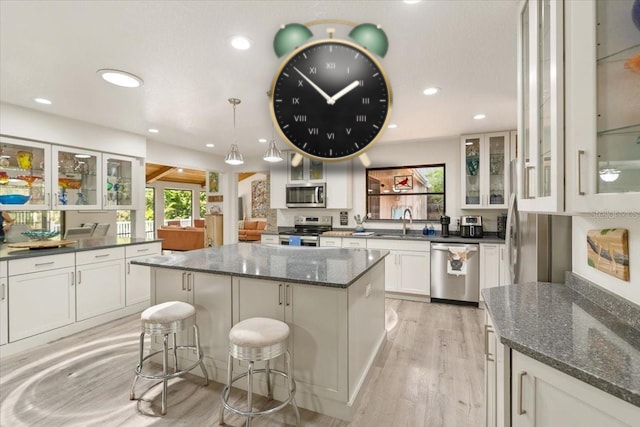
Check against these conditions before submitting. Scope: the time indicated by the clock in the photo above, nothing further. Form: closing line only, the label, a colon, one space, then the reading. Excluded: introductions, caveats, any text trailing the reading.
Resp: 1:52
